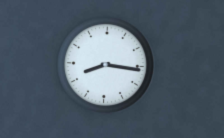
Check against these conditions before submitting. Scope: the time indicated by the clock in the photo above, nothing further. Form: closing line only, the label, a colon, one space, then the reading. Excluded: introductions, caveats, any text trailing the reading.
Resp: 8:16
